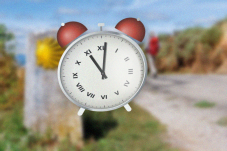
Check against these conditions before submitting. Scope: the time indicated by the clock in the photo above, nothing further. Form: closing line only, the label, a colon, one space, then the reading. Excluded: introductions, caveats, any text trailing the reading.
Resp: 11:01
